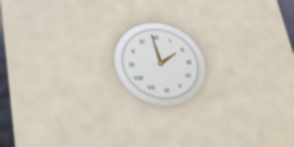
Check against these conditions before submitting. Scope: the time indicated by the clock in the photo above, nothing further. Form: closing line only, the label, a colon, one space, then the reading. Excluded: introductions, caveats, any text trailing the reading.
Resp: 1:59
